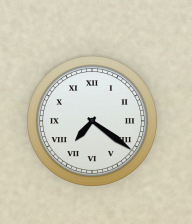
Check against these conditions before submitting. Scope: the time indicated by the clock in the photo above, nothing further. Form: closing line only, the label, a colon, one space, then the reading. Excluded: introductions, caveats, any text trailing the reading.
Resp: 7:21
